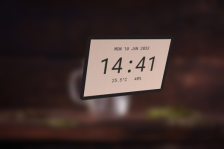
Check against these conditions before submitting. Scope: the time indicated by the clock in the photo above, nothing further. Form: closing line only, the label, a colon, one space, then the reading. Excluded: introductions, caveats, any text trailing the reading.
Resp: 14:41
